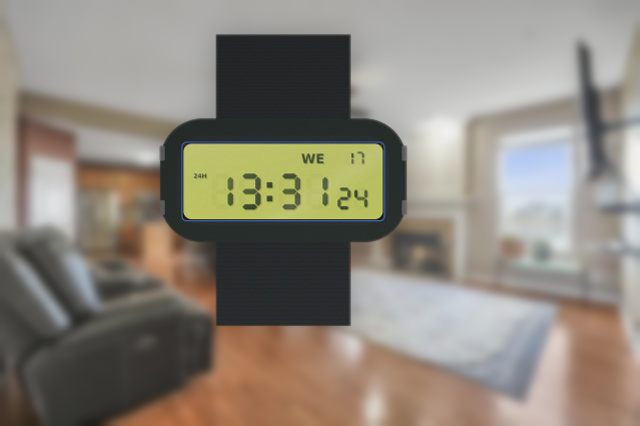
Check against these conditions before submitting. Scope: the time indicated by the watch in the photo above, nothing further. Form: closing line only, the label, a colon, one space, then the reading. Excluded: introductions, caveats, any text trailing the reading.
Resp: 13:31:24
